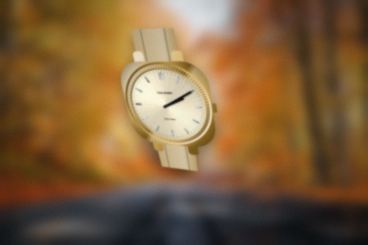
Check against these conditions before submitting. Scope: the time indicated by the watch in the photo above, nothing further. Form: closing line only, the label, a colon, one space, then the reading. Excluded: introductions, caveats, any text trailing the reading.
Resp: 2:10
